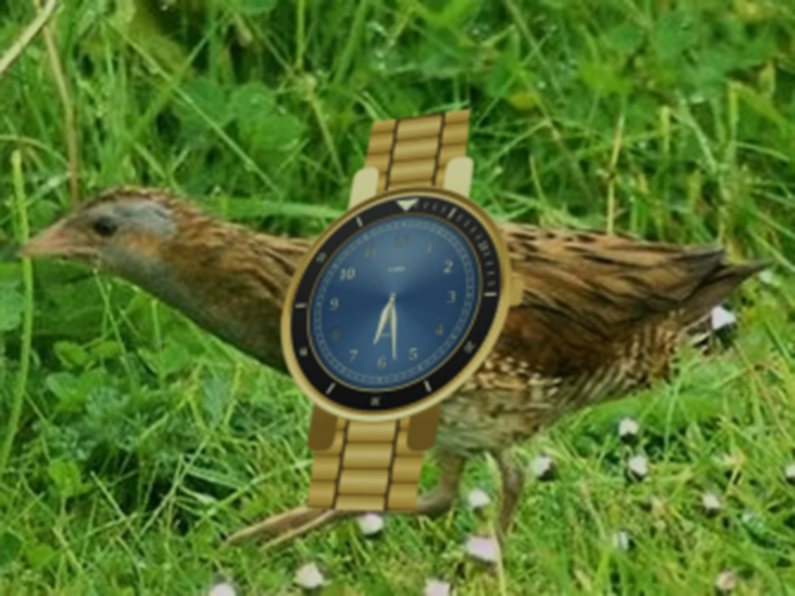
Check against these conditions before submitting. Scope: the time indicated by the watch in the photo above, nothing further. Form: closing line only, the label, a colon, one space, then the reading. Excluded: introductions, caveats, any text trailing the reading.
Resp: 6:28
